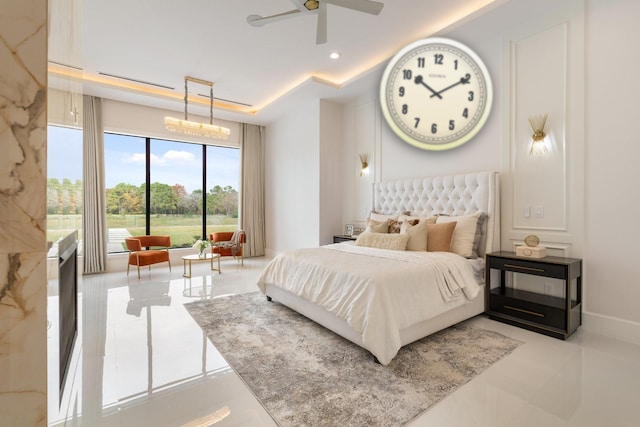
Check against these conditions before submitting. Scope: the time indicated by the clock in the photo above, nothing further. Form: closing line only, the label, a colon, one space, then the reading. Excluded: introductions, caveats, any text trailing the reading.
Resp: 10:10
